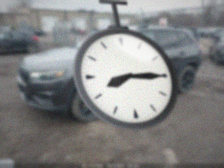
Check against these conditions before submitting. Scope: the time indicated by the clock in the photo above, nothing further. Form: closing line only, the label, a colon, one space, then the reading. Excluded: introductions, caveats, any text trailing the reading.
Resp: 8:15
